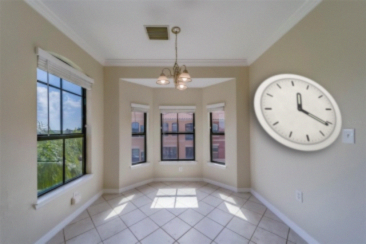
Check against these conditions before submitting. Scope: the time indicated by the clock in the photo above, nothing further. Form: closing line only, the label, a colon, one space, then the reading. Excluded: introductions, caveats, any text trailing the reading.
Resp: 12:21
